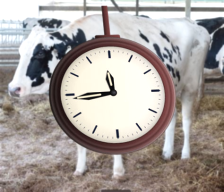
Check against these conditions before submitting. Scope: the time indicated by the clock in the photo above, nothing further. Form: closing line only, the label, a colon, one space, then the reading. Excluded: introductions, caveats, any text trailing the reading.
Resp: 11:44
